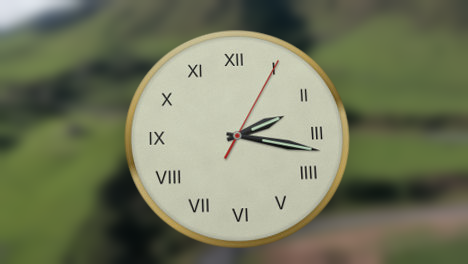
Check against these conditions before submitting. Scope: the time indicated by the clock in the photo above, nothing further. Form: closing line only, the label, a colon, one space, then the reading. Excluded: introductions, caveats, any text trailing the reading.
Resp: 2:17:05
